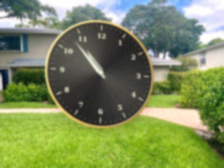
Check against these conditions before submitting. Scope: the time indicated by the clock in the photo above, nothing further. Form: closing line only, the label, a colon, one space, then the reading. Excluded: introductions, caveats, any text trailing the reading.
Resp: 10:53
